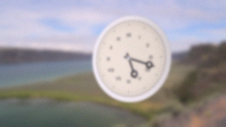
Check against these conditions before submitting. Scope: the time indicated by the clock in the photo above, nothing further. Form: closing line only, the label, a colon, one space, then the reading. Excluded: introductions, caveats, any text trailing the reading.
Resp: 5:18
